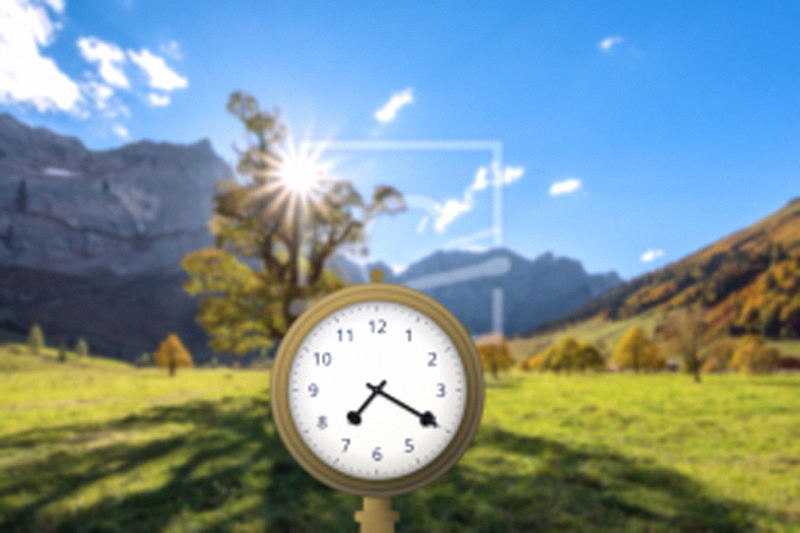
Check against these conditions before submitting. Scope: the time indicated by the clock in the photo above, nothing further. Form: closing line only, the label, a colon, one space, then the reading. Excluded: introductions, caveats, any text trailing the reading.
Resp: 7:20
